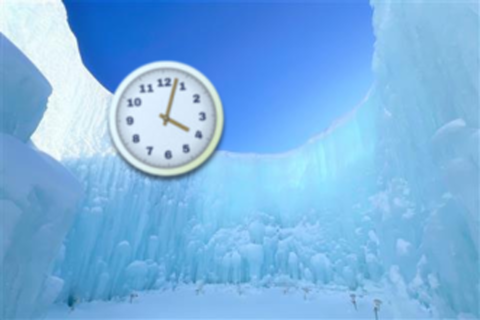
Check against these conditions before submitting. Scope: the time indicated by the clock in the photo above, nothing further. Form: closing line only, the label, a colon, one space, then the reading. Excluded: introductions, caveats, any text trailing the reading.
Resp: 4:03
